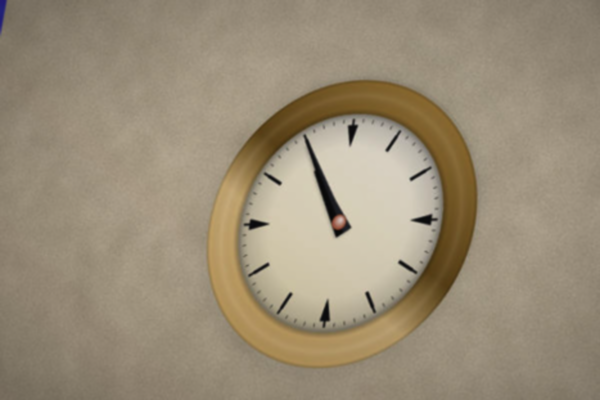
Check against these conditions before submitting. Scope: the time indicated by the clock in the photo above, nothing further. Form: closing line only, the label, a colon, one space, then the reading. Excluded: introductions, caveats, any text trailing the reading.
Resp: 10:55
